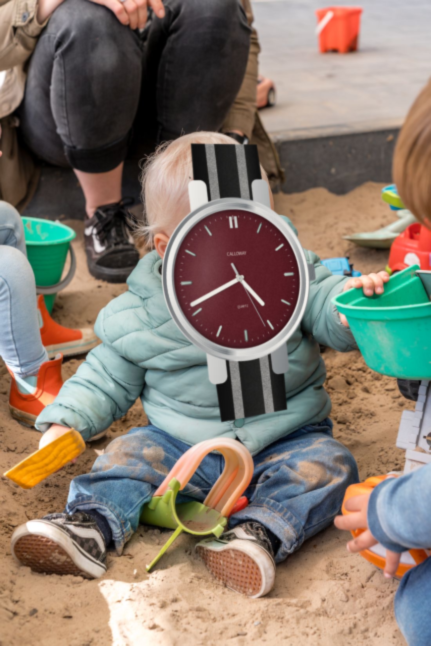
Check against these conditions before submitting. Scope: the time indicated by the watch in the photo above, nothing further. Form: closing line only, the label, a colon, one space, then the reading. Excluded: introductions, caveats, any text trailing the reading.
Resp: 4:41:26
